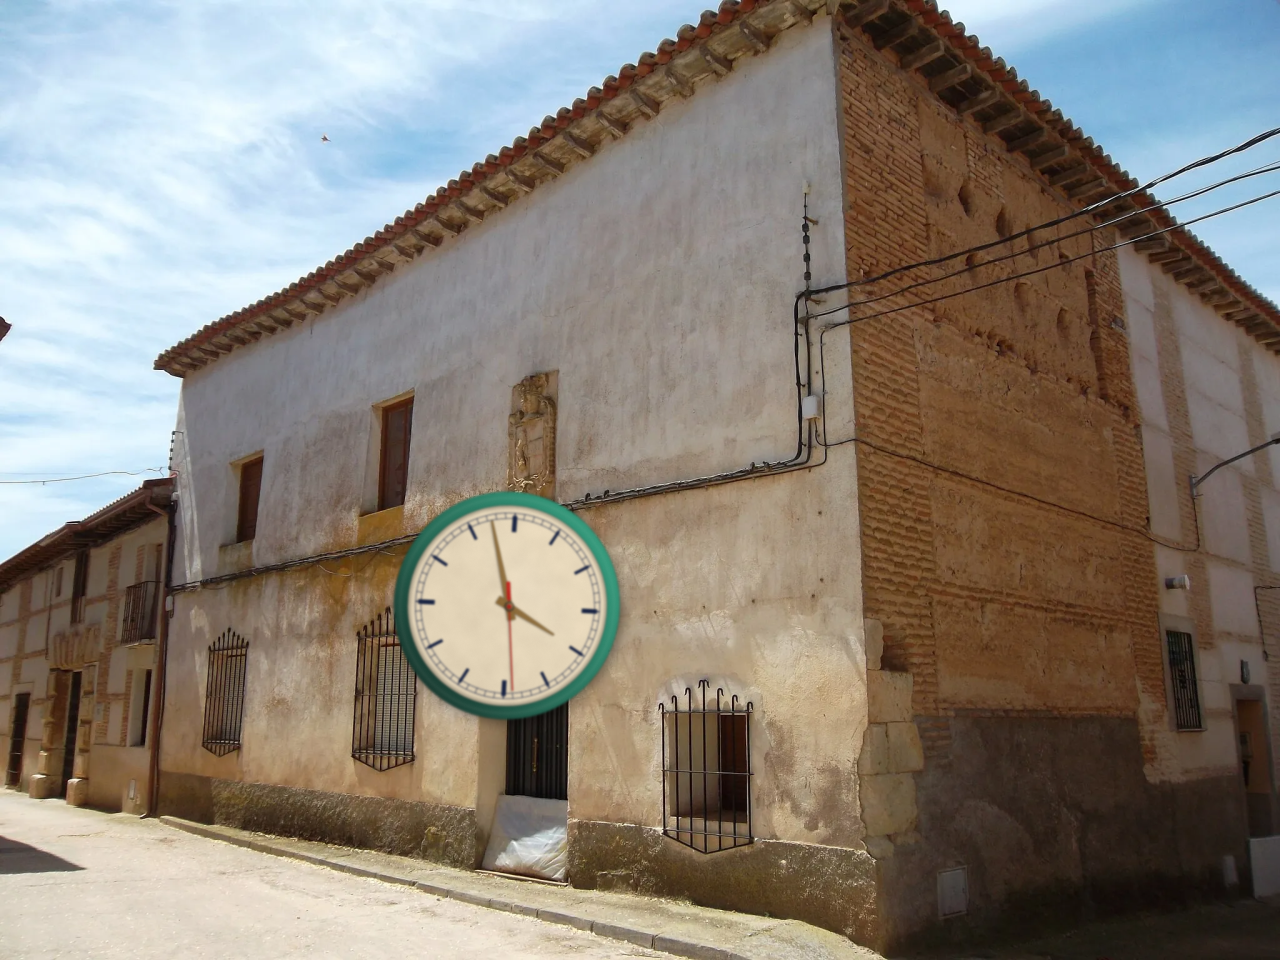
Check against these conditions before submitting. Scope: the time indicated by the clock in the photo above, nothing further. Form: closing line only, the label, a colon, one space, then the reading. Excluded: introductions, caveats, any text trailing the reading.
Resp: 3:57:29
